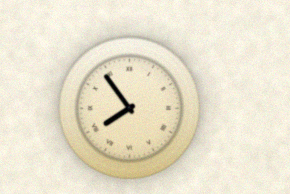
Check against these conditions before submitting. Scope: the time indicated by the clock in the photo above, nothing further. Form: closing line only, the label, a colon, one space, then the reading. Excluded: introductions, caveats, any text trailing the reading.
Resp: 7:54
